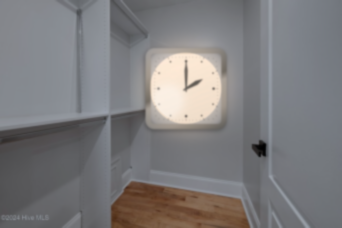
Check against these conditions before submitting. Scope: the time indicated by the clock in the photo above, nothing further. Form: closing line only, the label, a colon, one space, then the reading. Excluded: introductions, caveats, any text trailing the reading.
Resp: 2:00
